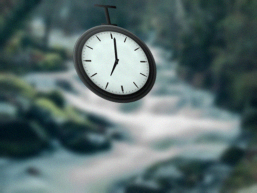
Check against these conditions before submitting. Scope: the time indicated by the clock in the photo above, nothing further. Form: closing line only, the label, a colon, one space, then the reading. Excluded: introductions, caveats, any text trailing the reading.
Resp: 7:01
